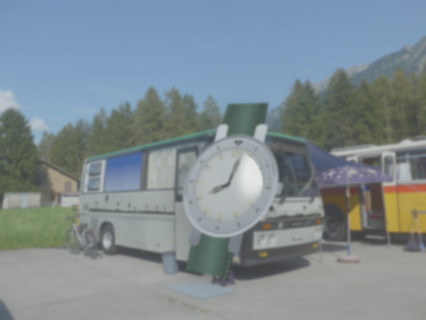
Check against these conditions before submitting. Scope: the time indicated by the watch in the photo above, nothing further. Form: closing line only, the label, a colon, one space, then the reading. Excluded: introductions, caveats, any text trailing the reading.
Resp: 8:02
